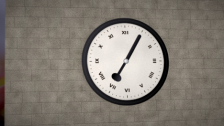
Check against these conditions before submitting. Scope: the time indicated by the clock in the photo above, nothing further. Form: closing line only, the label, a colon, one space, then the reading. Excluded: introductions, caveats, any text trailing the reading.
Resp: 7:05
